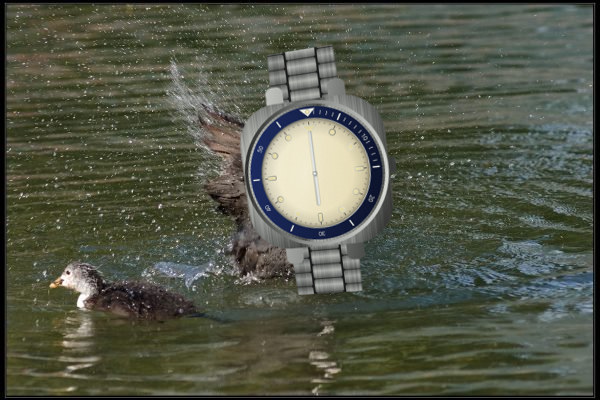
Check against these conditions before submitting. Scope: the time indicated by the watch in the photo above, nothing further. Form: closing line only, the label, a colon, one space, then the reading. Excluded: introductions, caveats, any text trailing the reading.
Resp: 6:00
